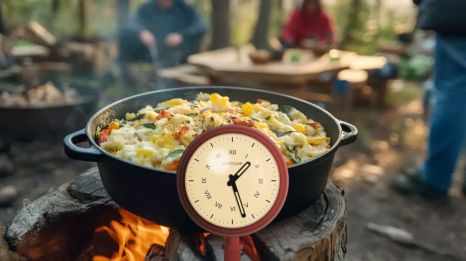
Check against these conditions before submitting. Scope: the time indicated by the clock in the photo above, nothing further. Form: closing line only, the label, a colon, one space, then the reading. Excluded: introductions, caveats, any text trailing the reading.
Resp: 1:27
